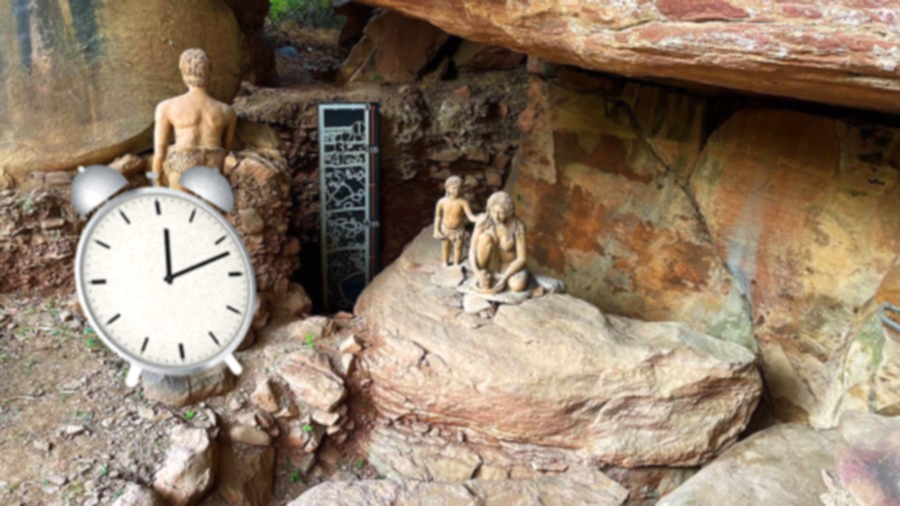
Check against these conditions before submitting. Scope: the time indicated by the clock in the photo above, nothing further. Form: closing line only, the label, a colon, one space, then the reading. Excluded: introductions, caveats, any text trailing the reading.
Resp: 12:12
